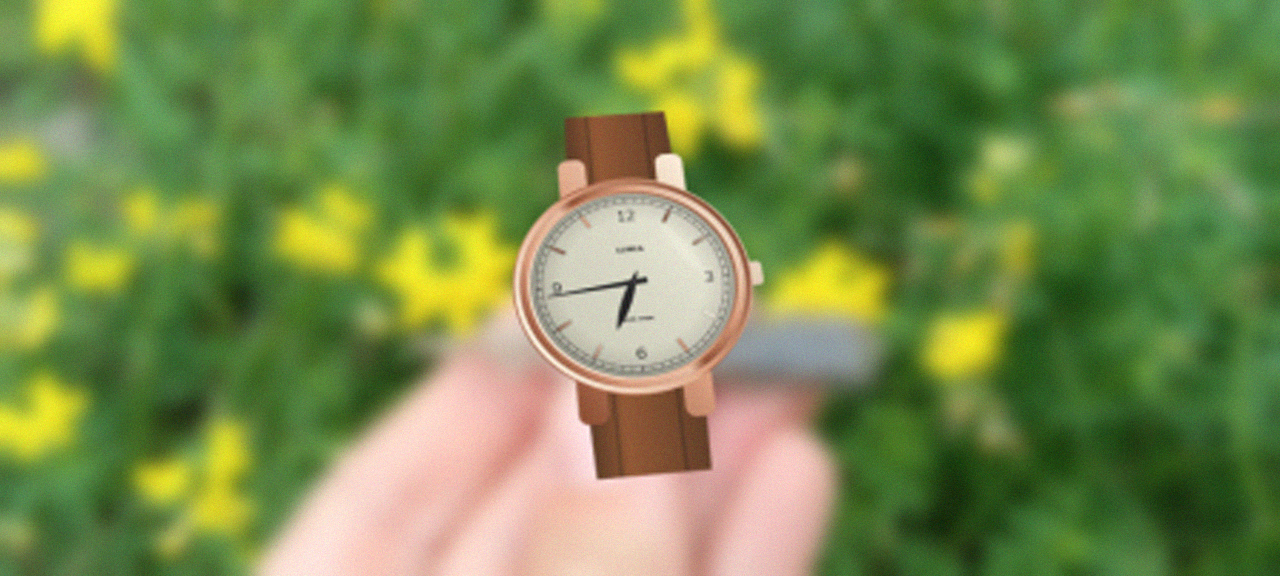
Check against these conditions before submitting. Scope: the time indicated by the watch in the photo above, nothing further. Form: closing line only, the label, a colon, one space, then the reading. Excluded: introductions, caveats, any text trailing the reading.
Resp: 6:44
